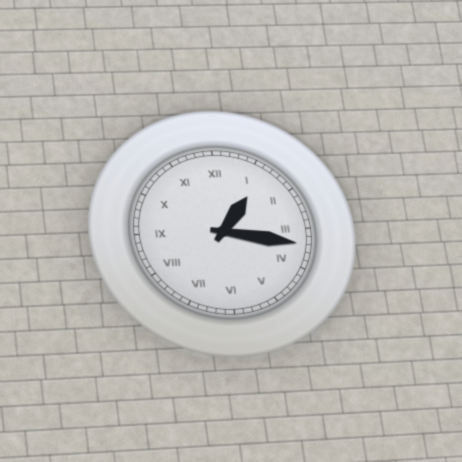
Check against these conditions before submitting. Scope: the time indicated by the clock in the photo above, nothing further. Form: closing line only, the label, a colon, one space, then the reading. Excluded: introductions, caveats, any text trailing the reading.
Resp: 1:17
